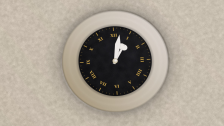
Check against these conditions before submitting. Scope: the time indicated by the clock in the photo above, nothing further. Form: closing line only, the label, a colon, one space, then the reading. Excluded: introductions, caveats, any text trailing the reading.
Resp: 1:02
